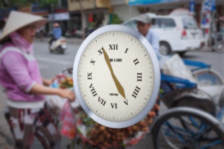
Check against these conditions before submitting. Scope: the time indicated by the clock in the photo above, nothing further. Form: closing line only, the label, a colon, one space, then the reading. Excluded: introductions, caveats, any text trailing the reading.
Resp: 4:56
